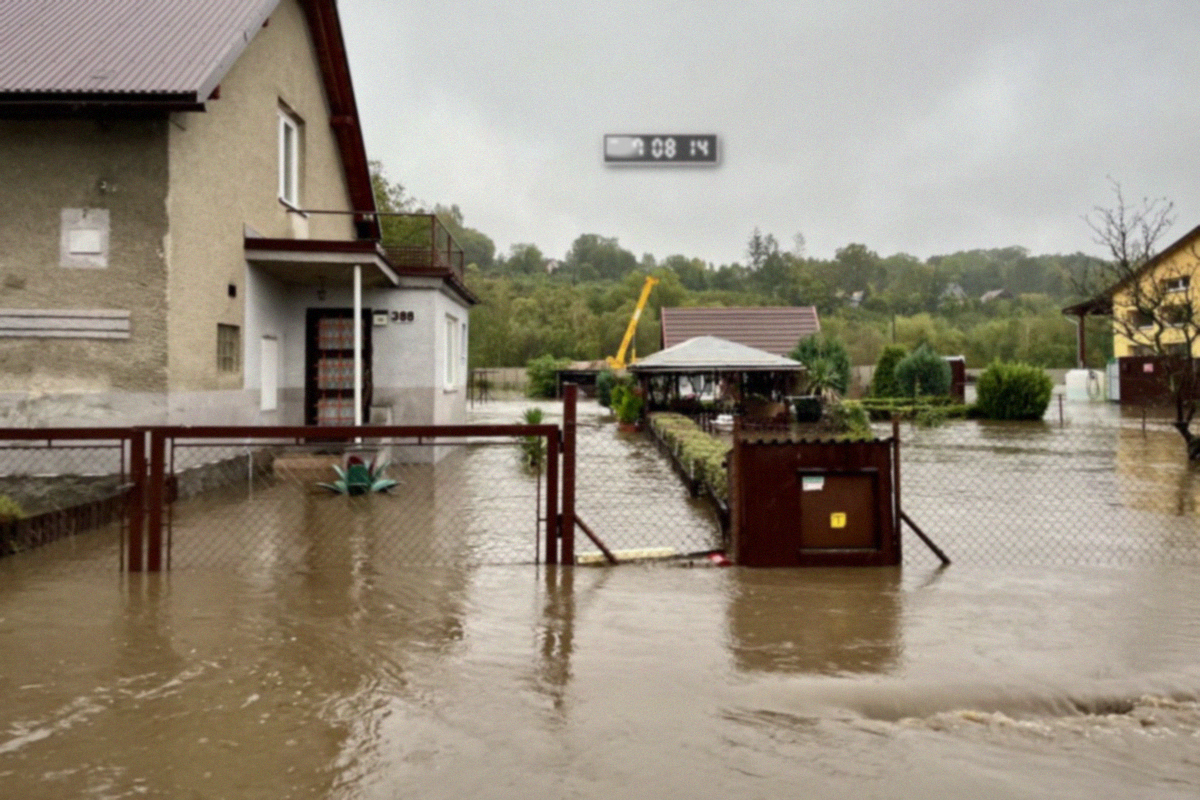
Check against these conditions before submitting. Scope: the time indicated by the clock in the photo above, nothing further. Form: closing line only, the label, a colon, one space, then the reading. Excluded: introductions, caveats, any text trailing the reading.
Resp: 7:08:14
